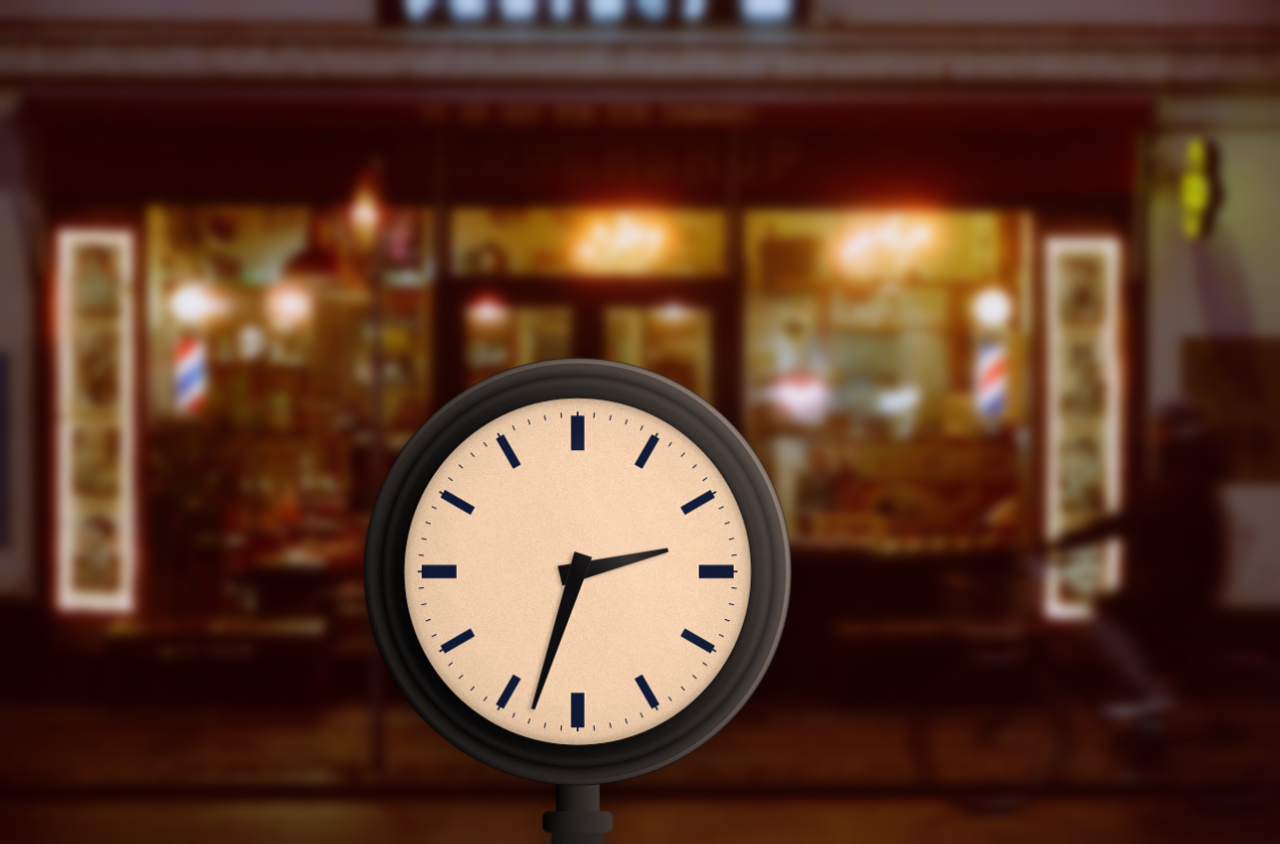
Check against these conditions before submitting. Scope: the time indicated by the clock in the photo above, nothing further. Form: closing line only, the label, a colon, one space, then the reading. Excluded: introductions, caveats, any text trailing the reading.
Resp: 2:33
